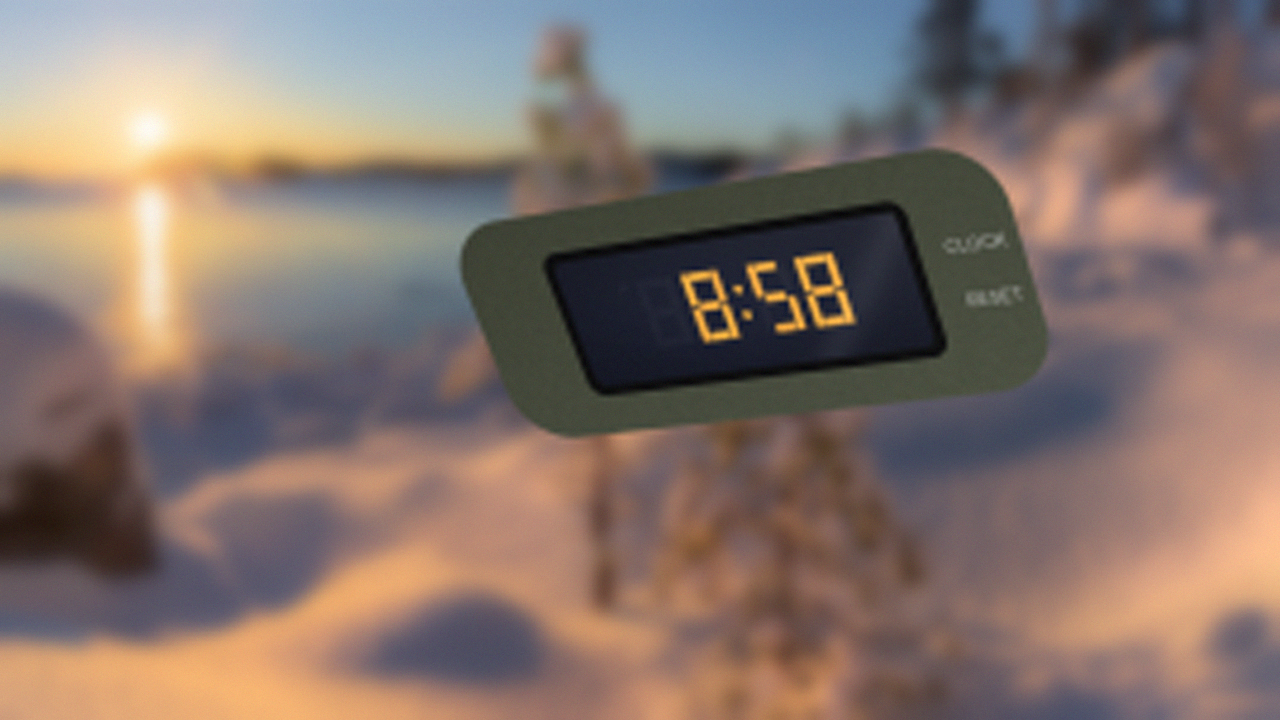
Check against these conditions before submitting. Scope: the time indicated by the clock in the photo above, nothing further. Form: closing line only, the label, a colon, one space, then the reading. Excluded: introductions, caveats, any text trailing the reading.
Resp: 8:58
